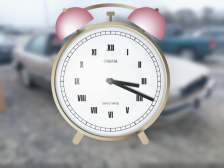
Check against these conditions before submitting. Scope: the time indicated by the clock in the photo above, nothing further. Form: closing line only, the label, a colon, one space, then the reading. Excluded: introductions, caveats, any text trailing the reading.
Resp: 3:19
